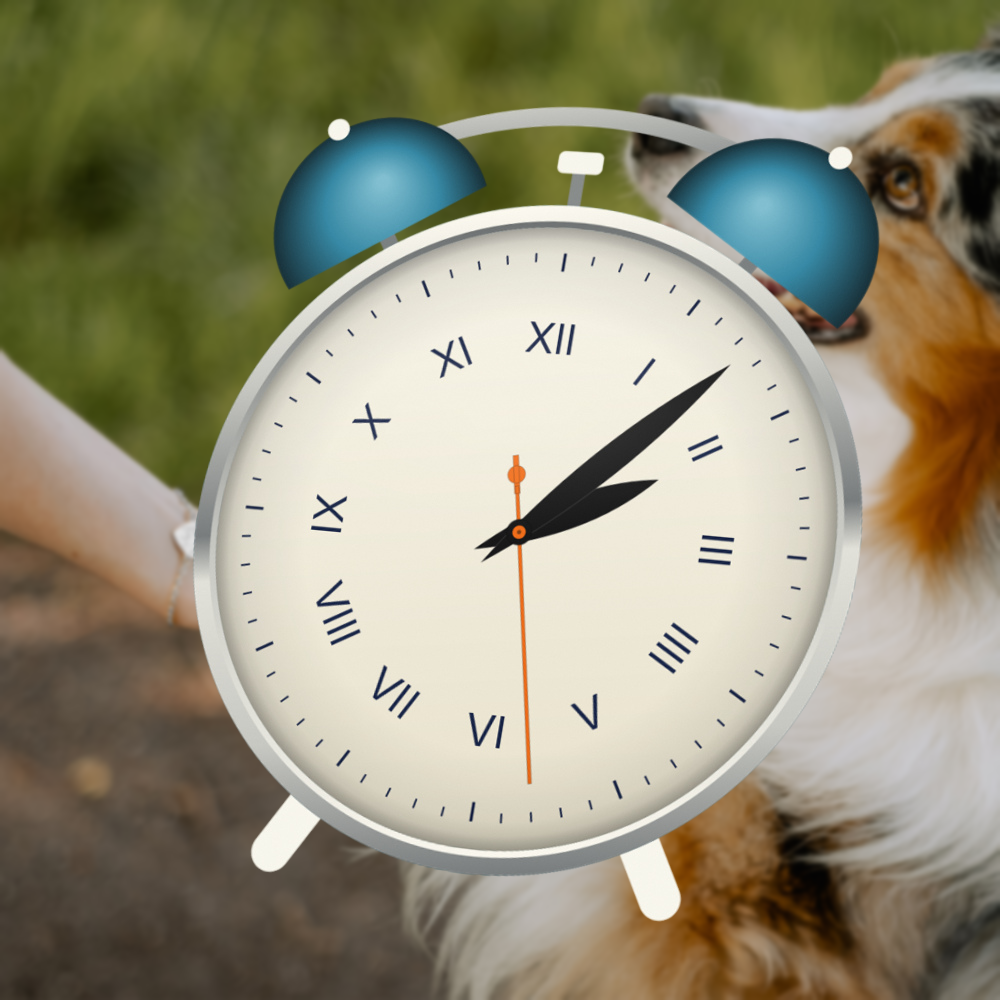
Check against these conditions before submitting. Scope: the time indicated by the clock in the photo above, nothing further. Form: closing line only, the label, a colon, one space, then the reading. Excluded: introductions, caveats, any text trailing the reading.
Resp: 2:07:28
